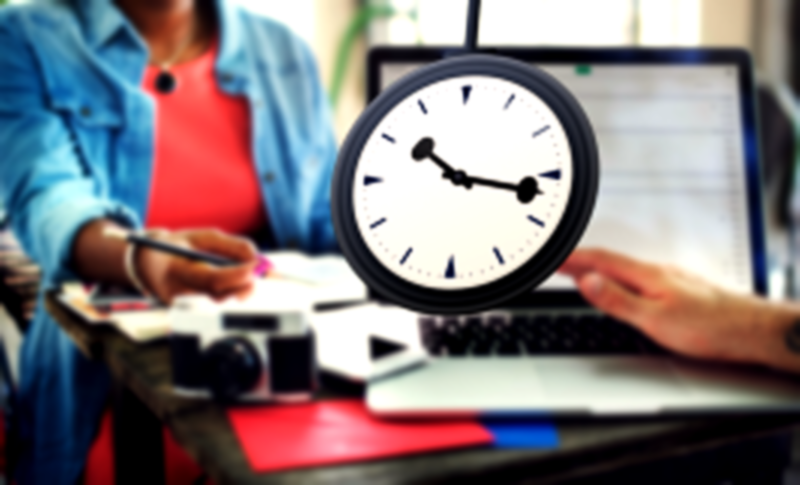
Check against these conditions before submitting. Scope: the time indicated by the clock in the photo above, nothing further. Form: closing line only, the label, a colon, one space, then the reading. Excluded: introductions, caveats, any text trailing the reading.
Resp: 10:17
